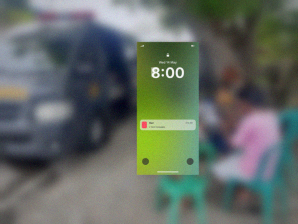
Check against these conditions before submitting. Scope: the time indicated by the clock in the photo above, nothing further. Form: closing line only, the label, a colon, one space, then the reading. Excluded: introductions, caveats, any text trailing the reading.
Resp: 8:00
